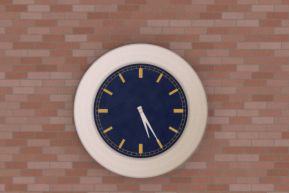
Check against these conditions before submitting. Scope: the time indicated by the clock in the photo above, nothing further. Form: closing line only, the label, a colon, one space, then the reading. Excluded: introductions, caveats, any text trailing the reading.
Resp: 5:25
